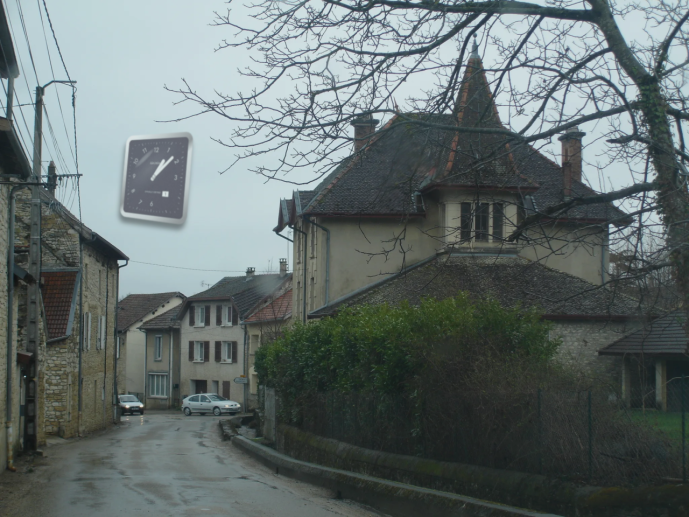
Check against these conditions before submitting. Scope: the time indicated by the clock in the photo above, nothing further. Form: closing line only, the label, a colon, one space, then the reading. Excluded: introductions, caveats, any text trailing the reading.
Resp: 1:08
